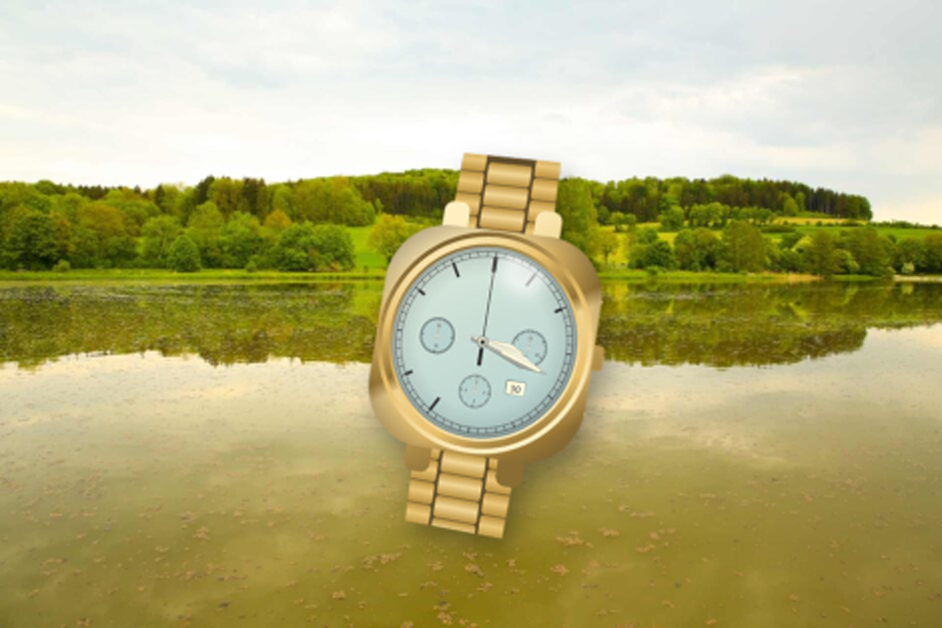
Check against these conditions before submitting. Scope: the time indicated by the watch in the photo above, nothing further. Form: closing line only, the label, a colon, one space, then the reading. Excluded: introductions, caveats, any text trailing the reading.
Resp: 3:18
